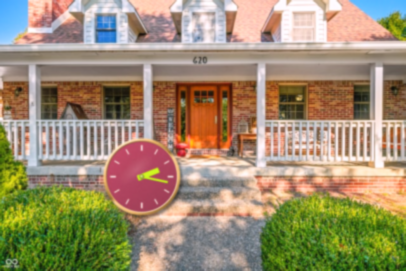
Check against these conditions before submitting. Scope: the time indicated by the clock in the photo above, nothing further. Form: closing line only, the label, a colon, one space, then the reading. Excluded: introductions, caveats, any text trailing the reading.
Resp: 2:17
